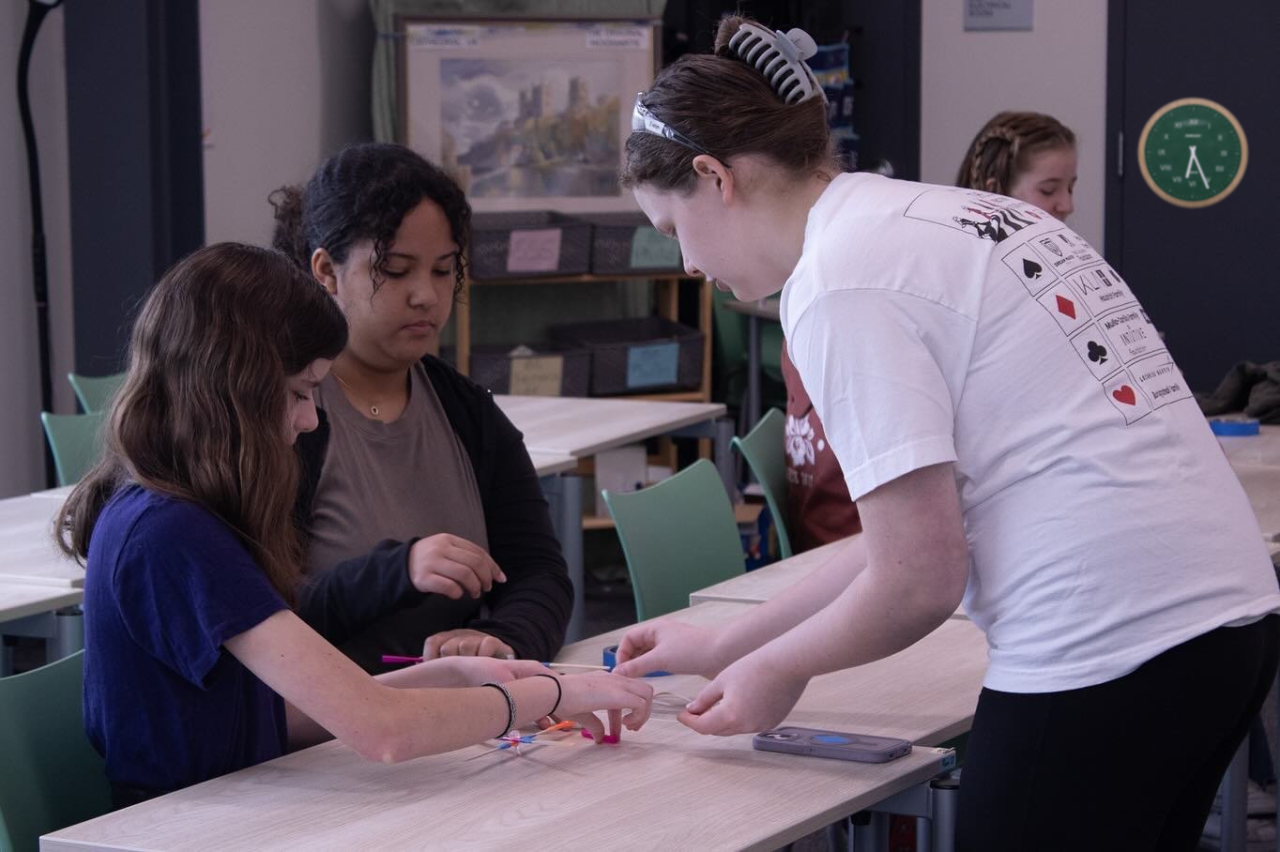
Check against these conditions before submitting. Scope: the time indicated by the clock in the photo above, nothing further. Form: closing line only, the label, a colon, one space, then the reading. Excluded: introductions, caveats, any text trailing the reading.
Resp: 6:26
